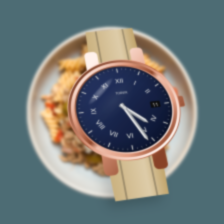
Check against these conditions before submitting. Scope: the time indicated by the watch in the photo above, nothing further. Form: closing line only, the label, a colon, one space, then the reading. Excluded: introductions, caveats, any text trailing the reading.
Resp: 4:26
